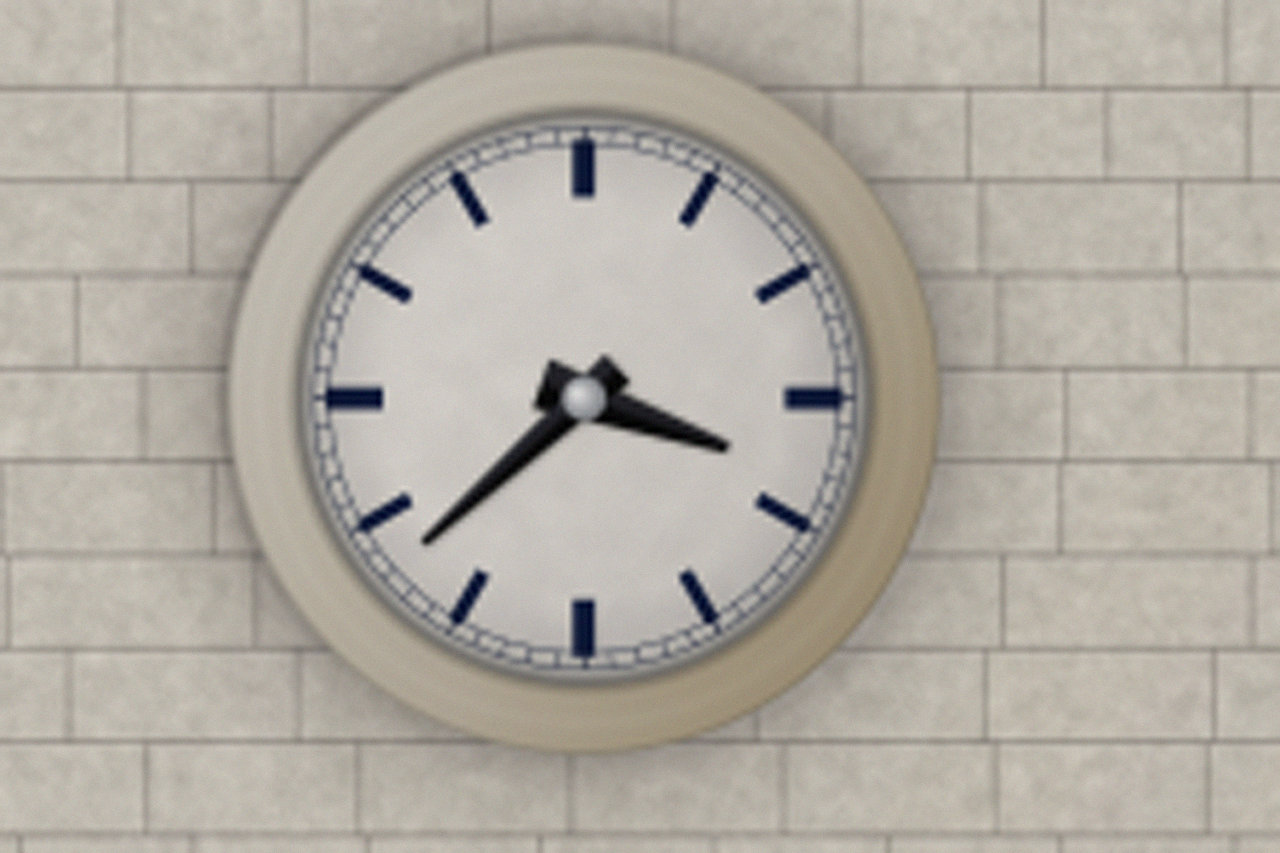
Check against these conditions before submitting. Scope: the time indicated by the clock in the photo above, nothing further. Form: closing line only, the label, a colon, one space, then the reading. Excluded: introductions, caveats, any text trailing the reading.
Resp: 3:38
